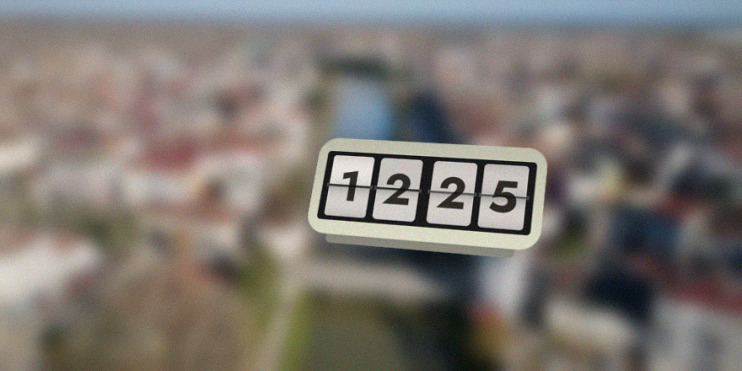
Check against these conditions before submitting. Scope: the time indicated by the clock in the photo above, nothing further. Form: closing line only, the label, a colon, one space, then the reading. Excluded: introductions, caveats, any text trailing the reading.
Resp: 12:25
